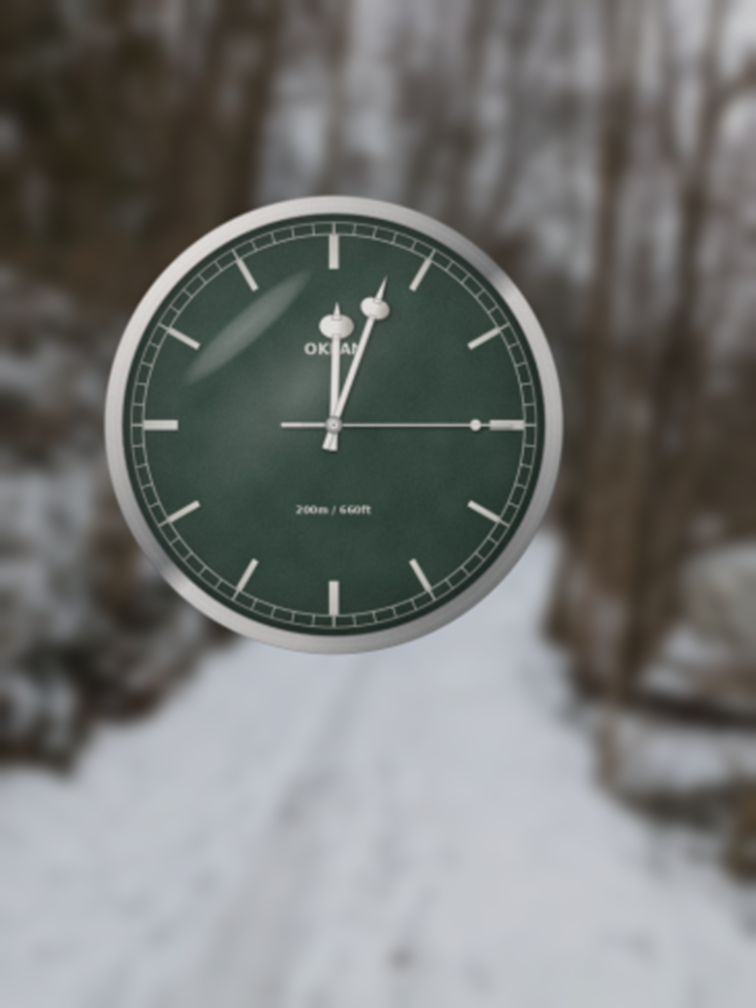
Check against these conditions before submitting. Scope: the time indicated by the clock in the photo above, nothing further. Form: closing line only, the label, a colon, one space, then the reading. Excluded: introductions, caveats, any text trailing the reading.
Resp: 12:03:15
